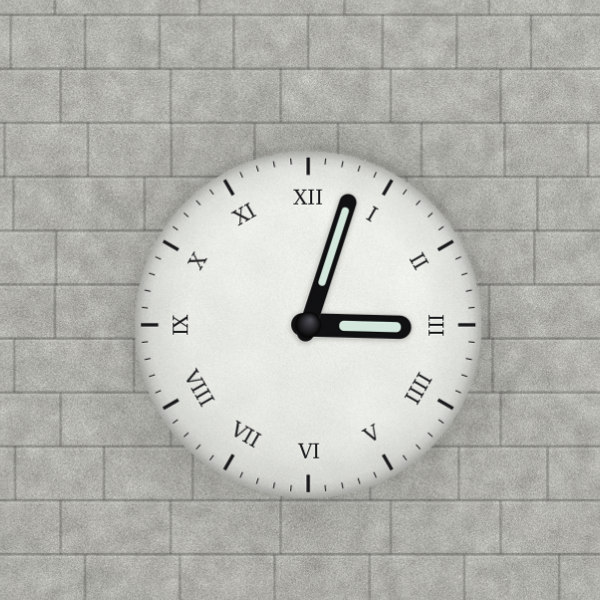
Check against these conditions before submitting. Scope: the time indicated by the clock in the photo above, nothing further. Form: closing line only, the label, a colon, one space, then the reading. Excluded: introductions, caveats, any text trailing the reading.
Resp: 3:03
